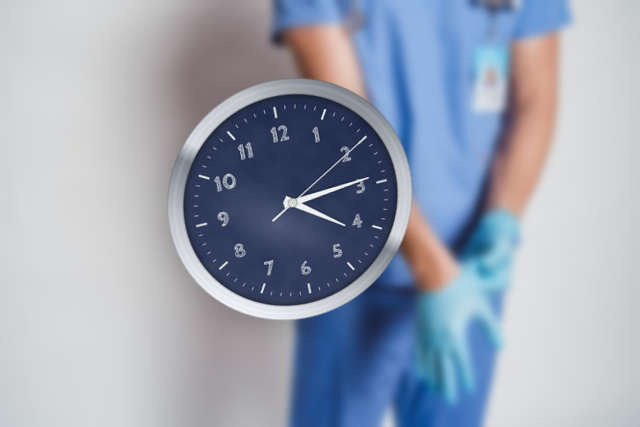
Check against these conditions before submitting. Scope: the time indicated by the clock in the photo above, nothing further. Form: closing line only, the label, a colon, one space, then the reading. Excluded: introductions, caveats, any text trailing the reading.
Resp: 4:14:10
